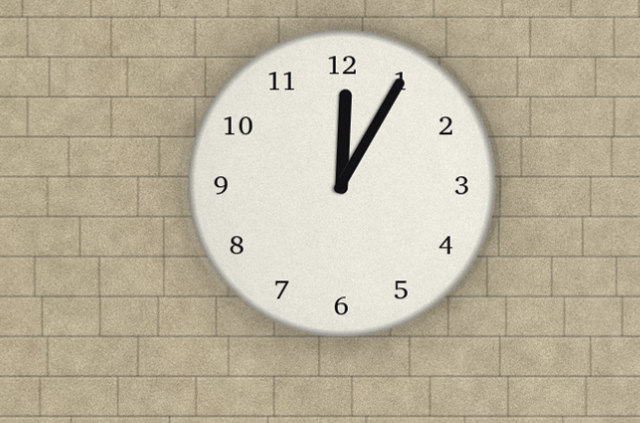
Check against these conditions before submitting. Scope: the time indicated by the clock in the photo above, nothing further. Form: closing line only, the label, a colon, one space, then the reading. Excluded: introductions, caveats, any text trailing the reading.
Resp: 12:05
